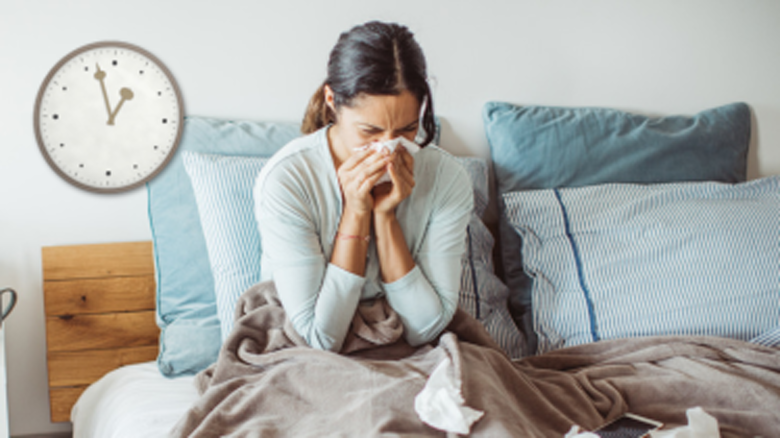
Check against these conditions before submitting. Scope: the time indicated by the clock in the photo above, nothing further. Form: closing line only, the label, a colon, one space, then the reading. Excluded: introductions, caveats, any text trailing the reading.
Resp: 12:57
